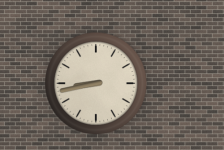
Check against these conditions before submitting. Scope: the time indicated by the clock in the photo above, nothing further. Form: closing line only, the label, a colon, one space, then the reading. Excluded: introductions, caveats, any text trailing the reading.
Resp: 8:43
